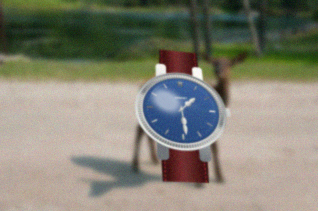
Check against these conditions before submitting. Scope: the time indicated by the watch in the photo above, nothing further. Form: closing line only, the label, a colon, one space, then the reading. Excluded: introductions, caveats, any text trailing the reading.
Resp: 1:29
